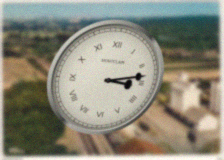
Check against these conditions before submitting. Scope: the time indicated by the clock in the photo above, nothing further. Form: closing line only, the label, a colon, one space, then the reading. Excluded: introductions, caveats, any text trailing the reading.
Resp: 3:13
